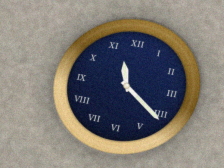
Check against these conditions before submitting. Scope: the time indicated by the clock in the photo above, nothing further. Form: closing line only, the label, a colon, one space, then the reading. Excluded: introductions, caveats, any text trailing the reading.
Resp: 11:21
